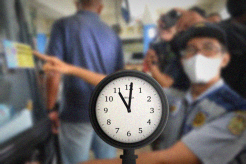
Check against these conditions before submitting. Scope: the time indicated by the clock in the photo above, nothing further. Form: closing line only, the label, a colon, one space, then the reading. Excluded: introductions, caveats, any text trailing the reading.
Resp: 11:01
